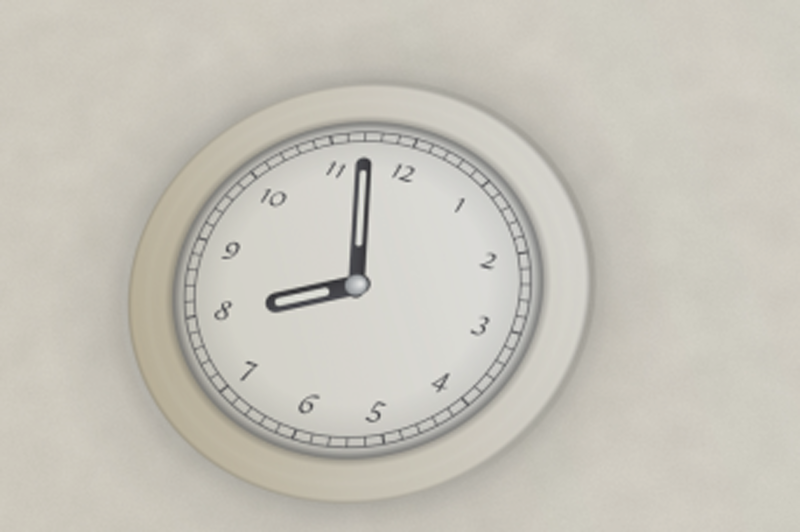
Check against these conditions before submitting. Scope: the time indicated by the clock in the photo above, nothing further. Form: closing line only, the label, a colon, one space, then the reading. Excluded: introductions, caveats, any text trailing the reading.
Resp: 7:57
